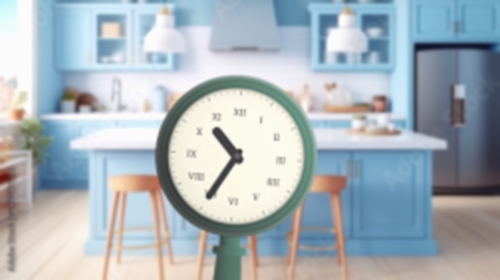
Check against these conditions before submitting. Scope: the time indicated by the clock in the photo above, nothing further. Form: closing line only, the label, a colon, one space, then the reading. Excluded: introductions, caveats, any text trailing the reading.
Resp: 10:35
